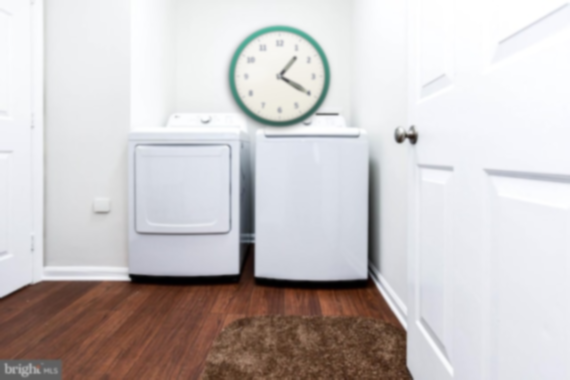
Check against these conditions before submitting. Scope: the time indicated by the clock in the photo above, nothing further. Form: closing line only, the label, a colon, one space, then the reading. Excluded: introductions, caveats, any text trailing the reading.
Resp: 1:20
